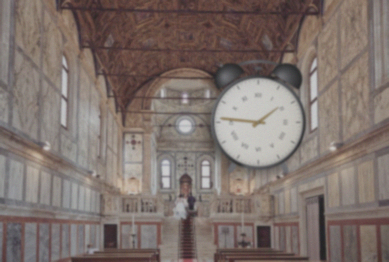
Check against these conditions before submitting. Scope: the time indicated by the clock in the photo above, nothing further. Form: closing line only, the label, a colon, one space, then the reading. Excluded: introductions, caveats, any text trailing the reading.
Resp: 1:46
